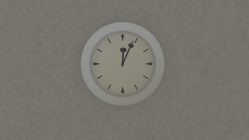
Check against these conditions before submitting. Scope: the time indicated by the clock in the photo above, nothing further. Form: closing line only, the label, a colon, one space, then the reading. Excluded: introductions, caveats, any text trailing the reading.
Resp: 12:04
